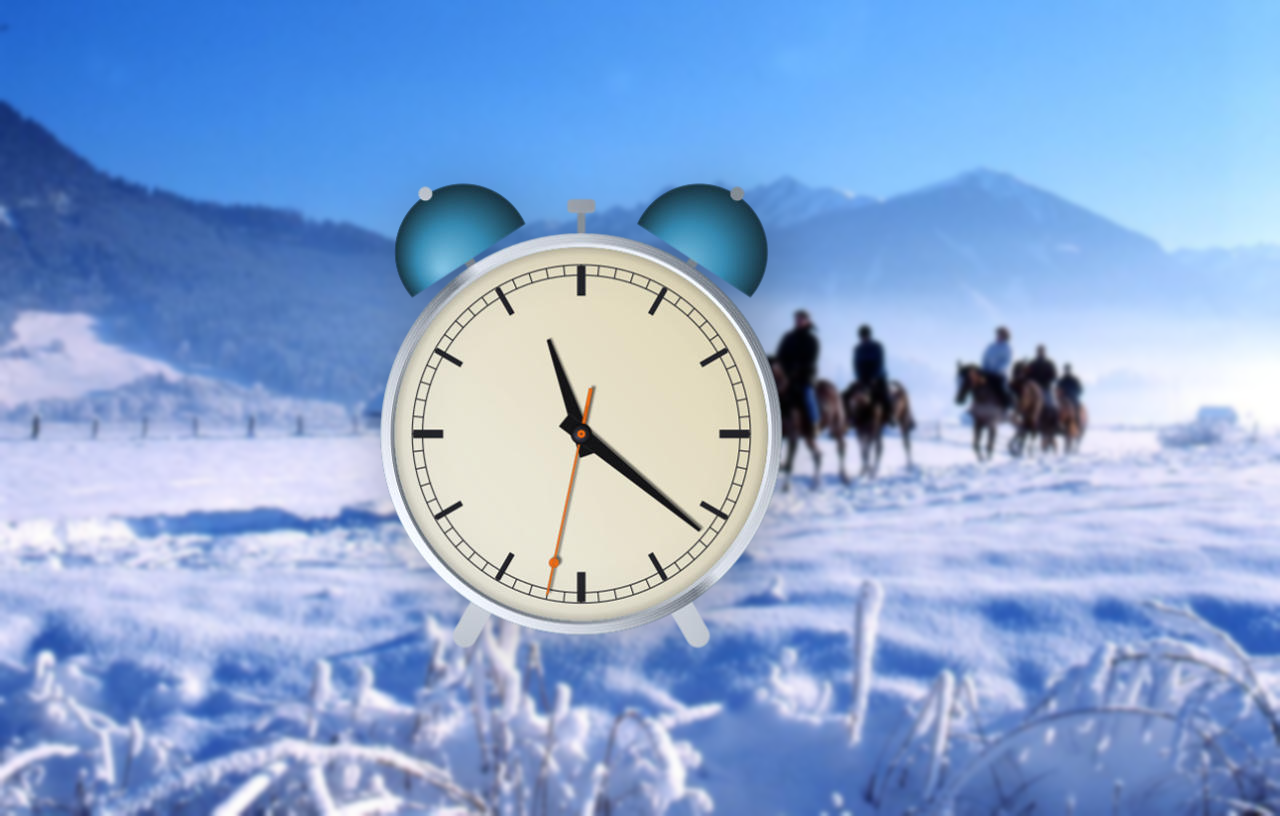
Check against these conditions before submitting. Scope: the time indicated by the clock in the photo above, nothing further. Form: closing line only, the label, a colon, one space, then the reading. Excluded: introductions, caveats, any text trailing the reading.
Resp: 11:21:32
